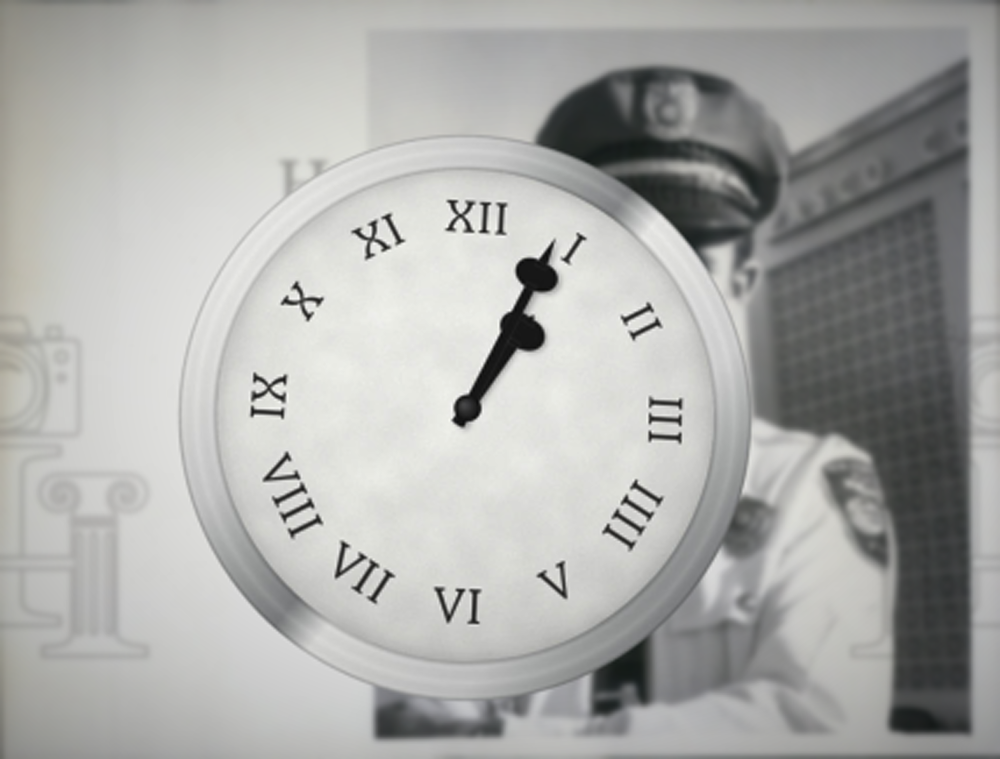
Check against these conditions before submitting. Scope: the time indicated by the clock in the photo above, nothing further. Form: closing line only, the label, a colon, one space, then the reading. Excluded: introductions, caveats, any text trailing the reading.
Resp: 1:04
